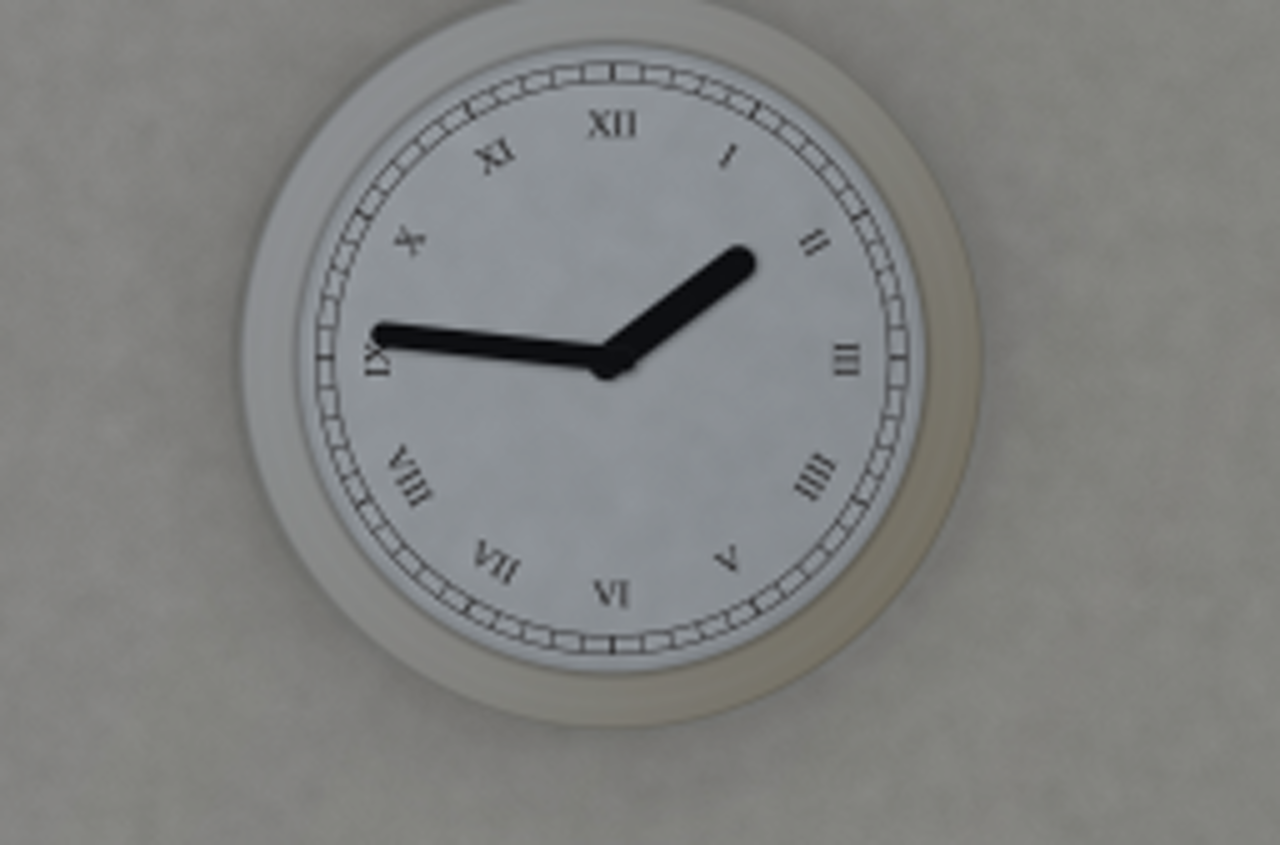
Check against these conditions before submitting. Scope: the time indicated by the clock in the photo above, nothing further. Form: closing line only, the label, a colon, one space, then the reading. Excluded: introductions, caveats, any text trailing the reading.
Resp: 1:46
